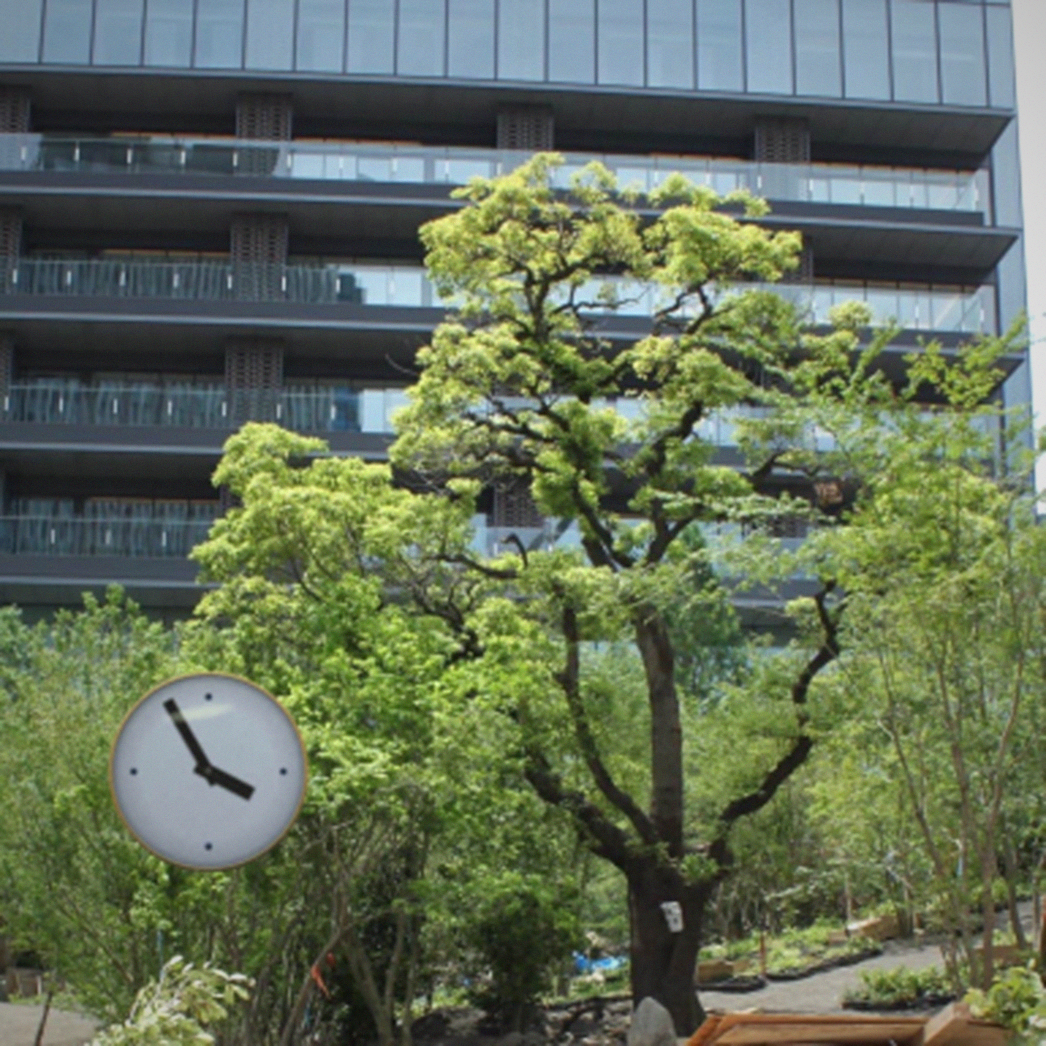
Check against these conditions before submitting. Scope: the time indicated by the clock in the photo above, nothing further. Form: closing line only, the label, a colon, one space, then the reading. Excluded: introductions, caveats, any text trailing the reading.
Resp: 3:55
